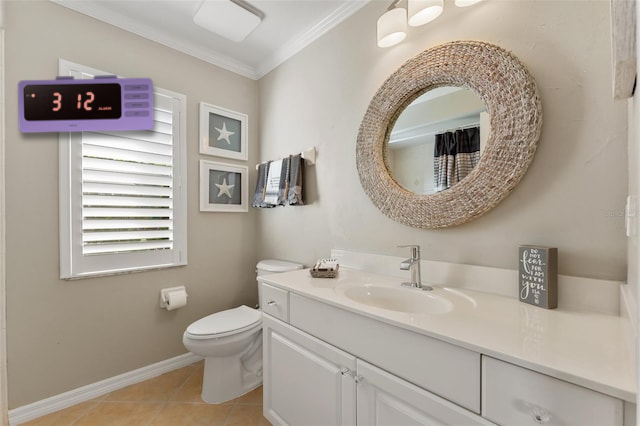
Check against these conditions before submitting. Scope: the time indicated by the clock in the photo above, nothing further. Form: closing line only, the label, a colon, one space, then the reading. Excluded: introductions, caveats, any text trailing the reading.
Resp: 3:12
